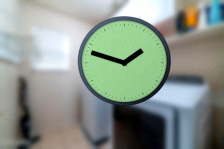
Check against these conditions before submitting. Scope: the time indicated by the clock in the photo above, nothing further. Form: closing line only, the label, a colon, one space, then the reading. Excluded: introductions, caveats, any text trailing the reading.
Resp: 1:48
